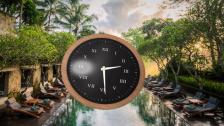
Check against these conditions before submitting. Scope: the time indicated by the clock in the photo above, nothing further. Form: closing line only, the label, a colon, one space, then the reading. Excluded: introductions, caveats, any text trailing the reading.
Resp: 2:29
